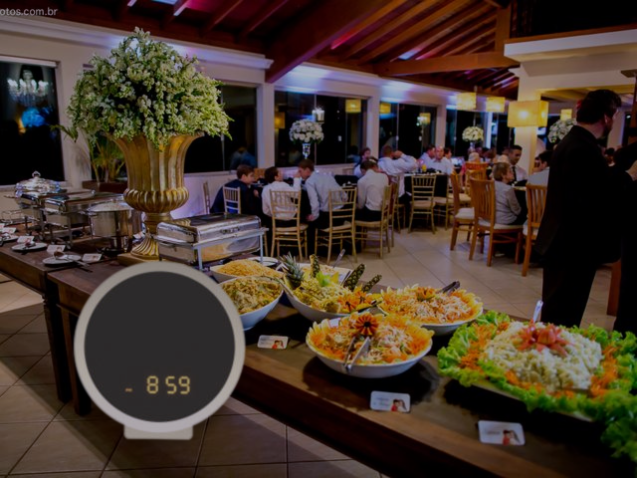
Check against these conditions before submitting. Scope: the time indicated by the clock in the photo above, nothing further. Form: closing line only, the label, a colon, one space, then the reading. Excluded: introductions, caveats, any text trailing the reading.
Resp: 8:59
